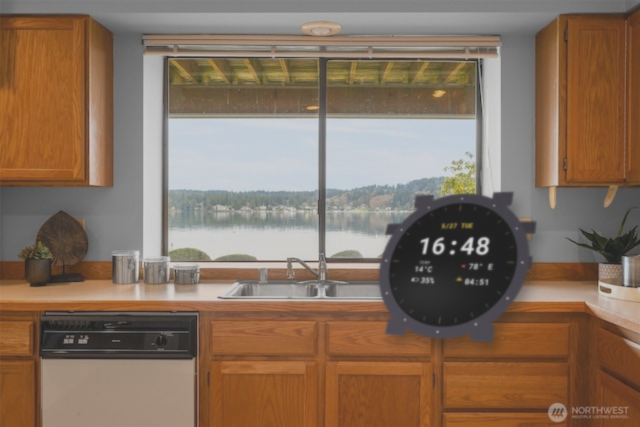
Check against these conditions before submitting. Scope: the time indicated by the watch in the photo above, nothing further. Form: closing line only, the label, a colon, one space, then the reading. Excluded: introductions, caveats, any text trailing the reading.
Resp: 16:48
